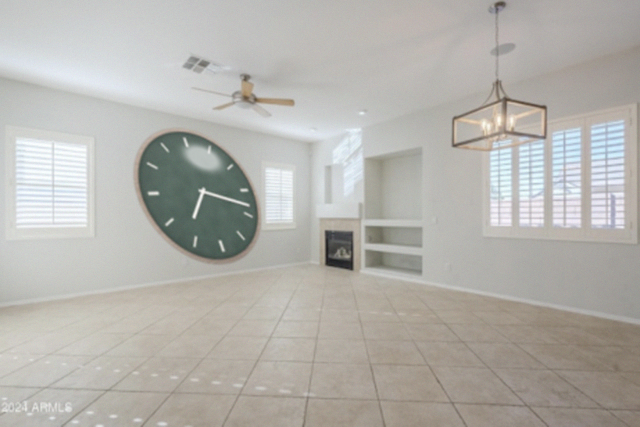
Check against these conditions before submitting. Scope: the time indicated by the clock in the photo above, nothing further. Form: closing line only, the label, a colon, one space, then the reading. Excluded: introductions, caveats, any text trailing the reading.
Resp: 7:18
